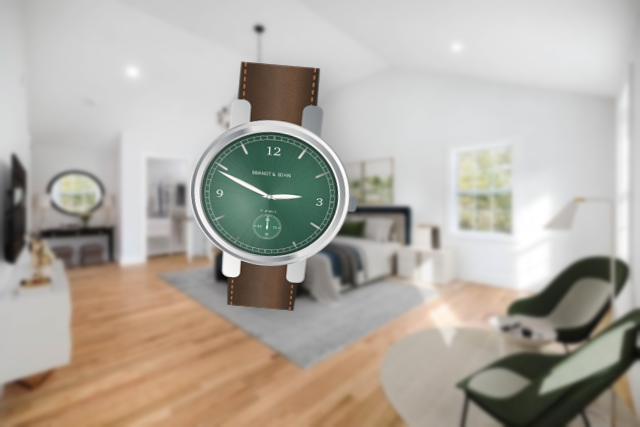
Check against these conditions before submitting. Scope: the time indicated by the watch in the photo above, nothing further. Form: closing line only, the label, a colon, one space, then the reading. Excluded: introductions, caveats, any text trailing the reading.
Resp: 2:49
